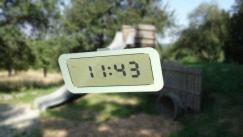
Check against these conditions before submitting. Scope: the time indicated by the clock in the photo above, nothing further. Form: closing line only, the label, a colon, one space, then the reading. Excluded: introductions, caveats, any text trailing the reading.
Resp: 11:43
